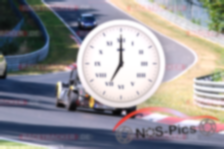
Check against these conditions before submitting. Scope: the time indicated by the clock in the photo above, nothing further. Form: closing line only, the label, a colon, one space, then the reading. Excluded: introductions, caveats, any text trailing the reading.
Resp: 7:00
